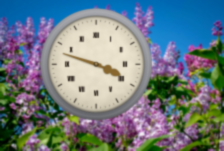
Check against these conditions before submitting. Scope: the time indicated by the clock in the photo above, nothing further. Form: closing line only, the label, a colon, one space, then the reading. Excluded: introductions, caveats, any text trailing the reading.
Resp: 3:48
